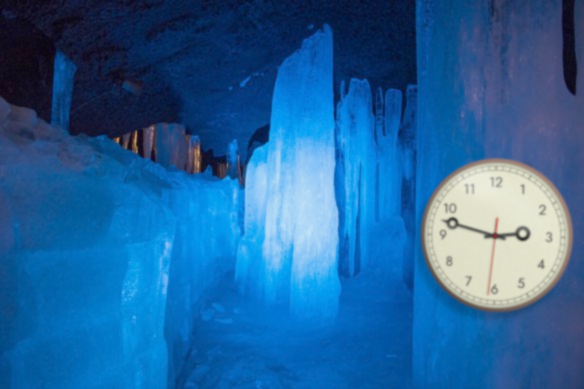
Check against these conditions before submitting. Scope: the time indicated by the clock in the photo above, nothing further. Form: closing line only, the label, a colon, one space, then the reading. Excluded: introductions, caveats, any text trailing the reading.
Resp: 2:47:31
